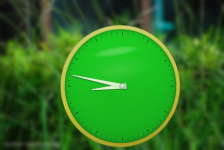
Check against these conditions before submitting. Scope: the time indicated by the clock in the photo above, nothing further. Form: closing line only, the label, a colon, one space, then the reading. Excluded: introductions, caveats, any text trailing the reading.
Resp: 8:47
